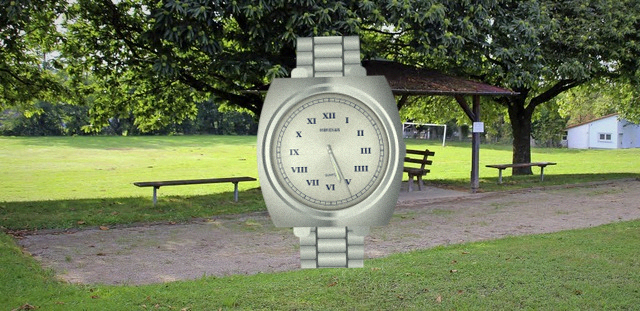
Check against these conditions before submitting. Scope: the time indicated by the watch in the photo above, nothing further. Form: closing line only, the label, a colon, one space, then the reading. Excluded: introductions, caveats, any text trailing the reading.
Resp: 5:26
